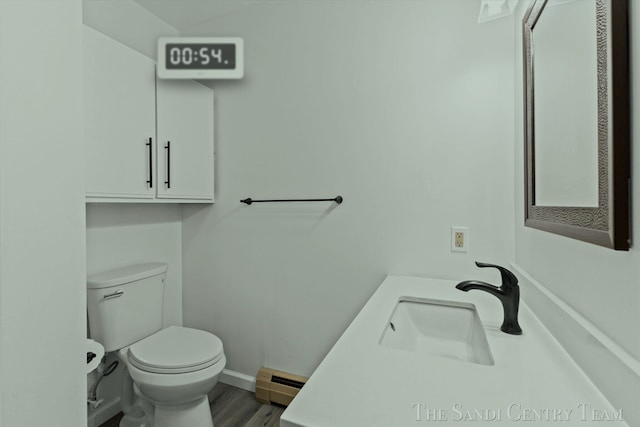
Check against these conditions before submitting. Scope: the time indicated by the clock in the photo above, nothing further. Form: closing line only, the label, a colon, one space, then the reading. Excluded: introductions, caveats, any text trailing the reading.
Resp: 0:54
